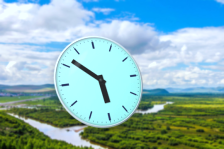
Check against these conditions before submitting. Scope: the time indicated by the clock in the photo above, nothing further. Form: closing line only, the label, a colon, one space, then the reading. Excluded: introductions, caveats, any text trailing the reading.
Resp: 5:52
